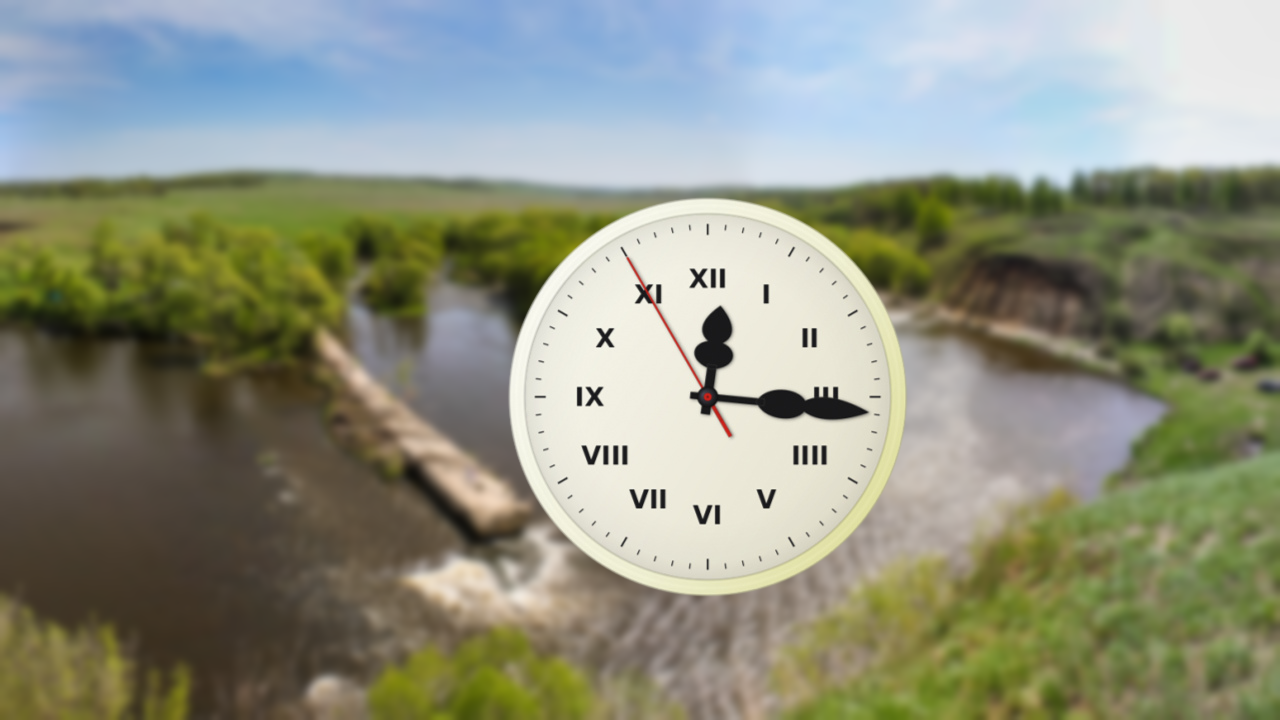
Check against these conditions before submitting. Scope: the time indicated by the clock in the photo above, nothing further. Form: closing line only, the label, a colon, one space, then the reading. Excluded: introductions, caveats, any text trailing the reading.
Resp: 12:15:55
